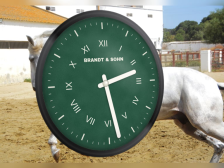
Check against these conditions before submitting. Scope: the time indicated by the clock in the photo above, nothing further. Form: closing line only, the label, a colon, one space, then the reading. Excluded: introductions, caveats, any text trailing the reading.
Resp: 2:28
